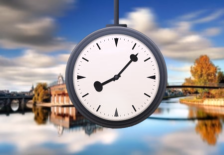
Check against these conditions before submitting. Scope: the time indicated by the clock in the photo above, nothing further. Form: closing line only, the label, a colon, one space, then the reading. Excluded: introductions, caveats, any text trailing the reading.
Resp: 8:07
